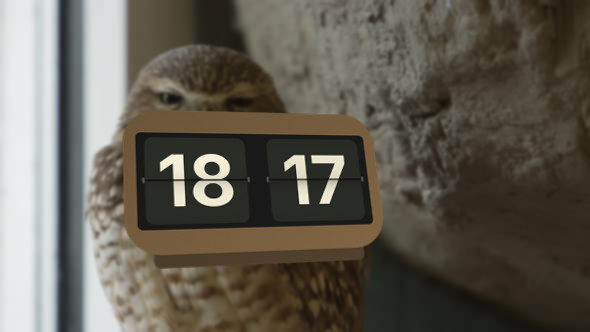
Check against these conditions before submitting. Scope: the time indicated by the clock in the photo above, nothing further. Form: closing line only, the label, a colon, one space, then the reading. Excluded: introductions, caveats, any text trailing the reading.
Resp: 18:17
